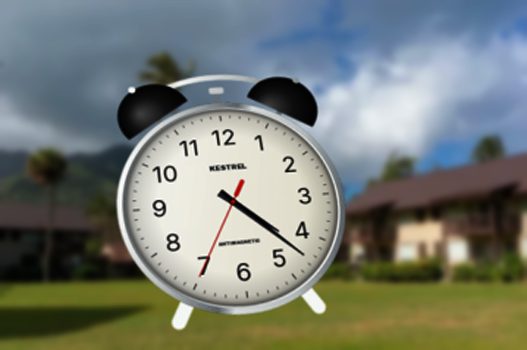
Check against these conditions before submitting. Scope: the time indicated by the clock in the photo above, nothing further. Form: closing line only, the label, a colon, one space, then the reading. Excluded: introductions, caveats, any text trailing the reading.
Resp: 4:22:35
